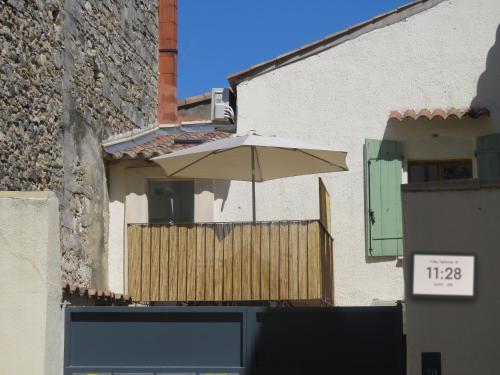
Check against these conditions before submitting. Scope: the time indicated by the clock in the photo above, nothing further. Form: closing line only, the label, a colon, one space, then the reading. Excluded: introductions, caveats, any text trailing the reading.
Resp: 11:28
